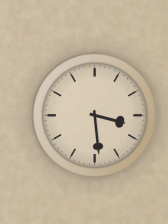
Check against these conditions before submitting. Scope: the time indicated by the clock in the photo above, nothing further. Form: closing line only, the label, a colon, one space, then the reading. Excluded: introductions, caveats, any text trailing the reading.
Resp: 3:29
